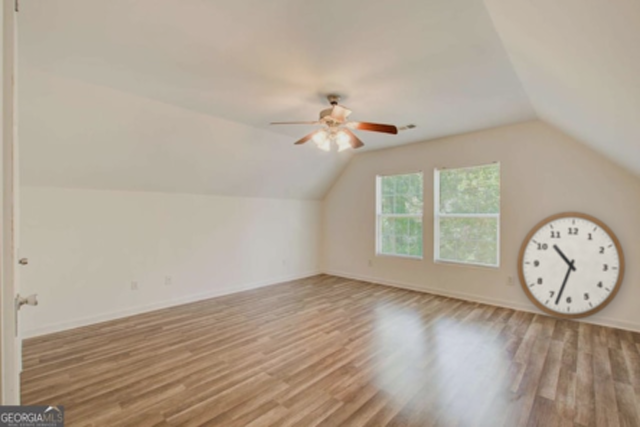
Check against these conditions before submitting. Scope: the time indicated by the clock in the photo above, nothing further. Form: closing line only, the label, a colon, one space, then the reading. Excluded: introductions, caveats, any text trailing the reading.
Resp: 10:33
